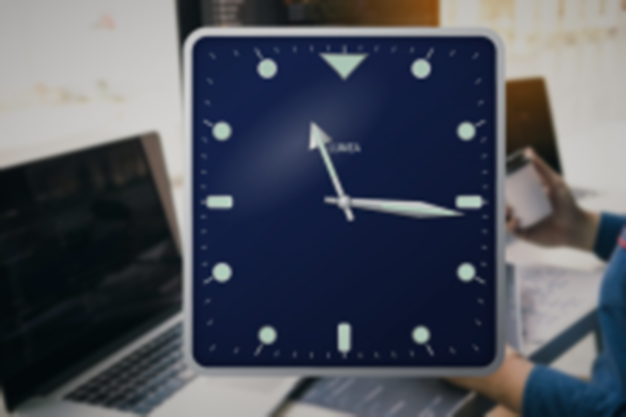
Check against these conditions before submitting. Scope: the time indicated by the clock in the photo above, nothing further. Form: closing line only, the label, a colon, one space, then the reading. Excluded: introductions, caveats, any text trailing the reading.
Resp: 11:16
